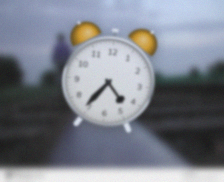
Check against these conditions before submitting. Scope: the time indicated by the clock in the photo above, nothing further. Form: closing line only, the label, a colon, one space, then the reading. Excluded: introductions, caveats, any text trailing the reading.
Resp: 4:36
